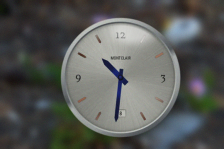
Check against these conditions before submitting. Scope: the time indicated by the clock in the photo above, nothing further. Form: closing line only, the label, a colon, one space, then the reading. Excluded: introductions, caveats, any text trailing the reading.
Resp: 10:31
